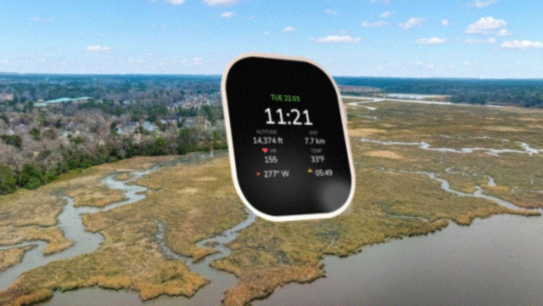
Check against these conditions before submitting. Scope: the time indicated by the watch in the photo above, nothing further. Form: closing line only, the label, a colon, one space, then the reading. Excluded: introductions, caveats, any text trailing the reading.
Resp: 11:21
